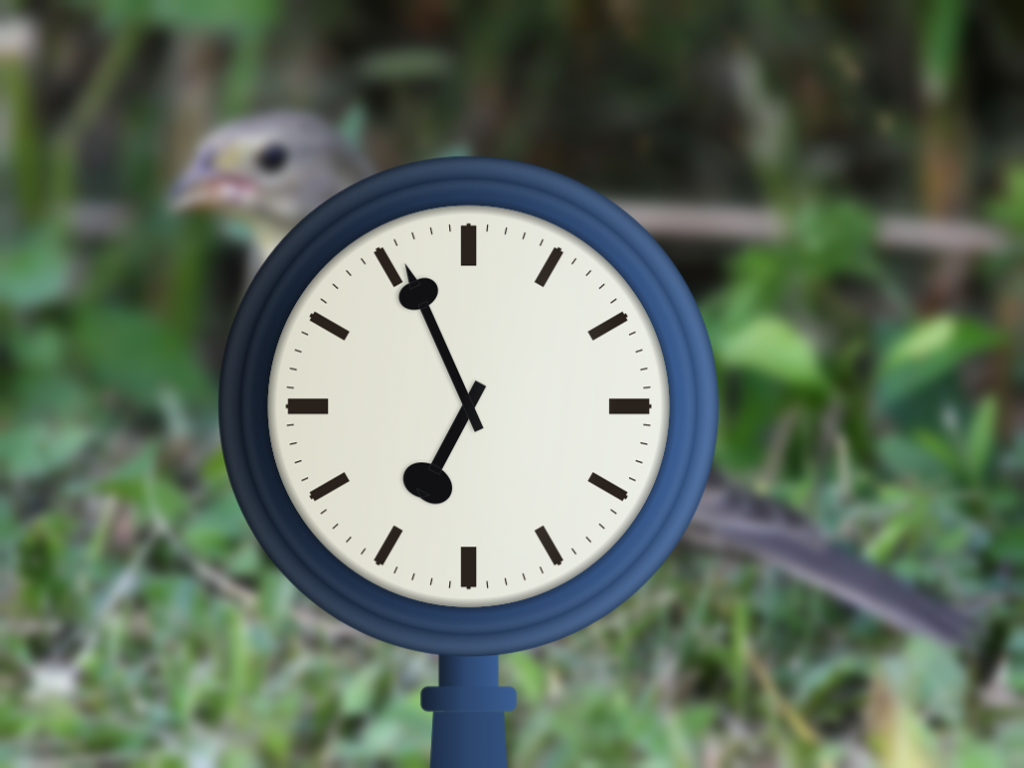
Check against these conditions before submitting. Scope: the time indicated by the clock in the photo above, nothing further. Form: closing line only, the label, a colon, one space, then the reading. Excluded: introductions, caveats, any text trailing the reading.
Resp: 6:56
